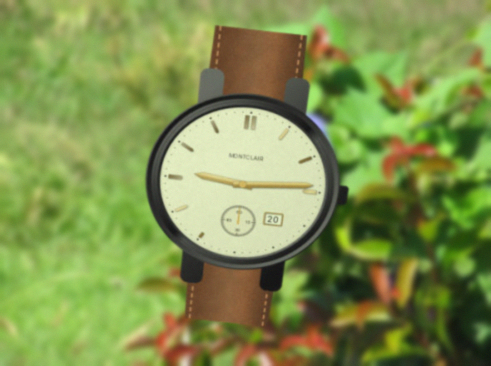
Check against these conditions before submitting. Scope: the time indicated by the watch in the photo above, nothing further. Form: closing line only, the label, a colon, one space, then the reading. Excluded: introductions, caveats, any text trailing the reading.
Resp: 9:14
